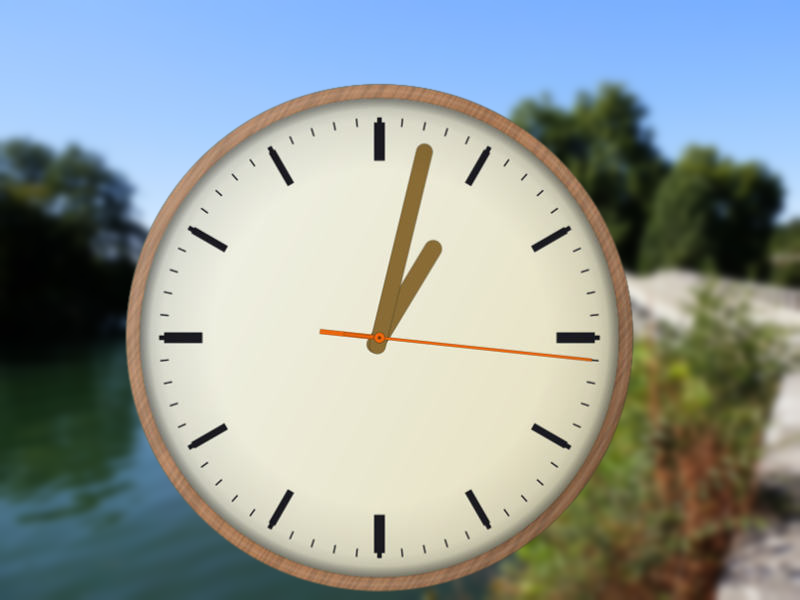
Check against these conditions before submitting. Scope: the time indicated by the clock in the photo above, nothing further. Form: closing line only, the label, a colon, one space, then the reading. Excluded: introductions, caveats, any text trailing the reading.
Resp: 1:02:16
